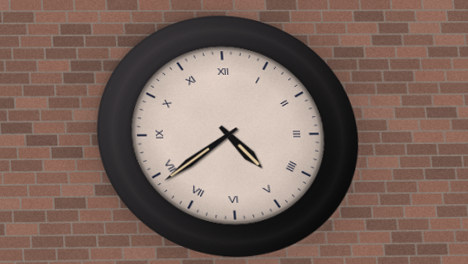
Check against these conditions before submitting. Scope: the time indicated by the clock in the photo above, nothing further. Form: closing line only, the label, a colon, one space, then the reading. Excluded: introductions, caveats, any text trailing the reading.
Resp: 4:39
